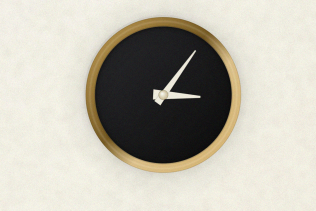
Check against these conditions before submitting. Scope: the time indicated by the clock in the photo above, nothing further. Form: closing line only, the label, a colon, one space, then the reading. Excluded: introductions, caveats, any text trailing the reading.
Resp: 3:06
